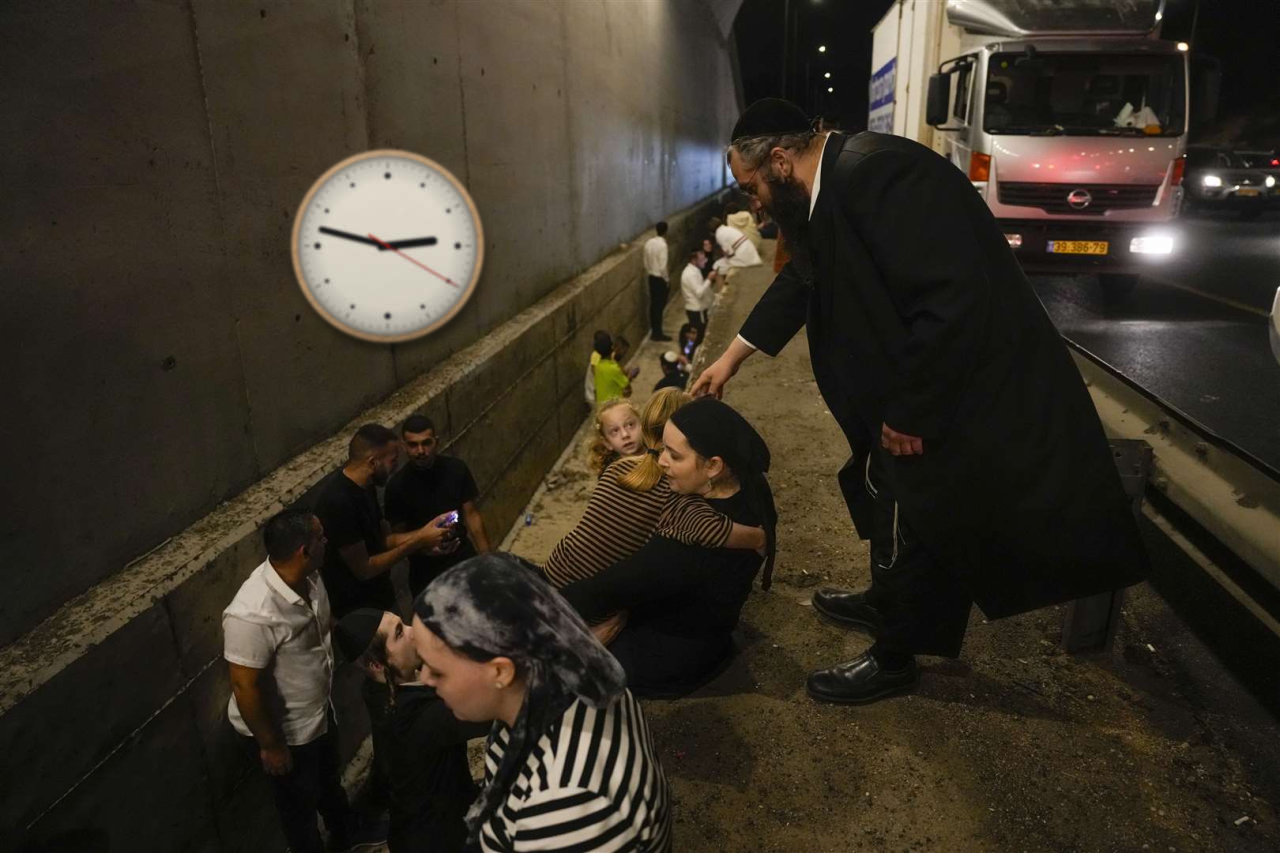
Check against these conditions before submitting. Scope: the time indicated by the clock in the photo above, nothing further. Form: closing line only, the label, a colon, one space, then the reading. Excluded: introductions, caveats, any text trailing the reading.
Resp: 2:47:20
